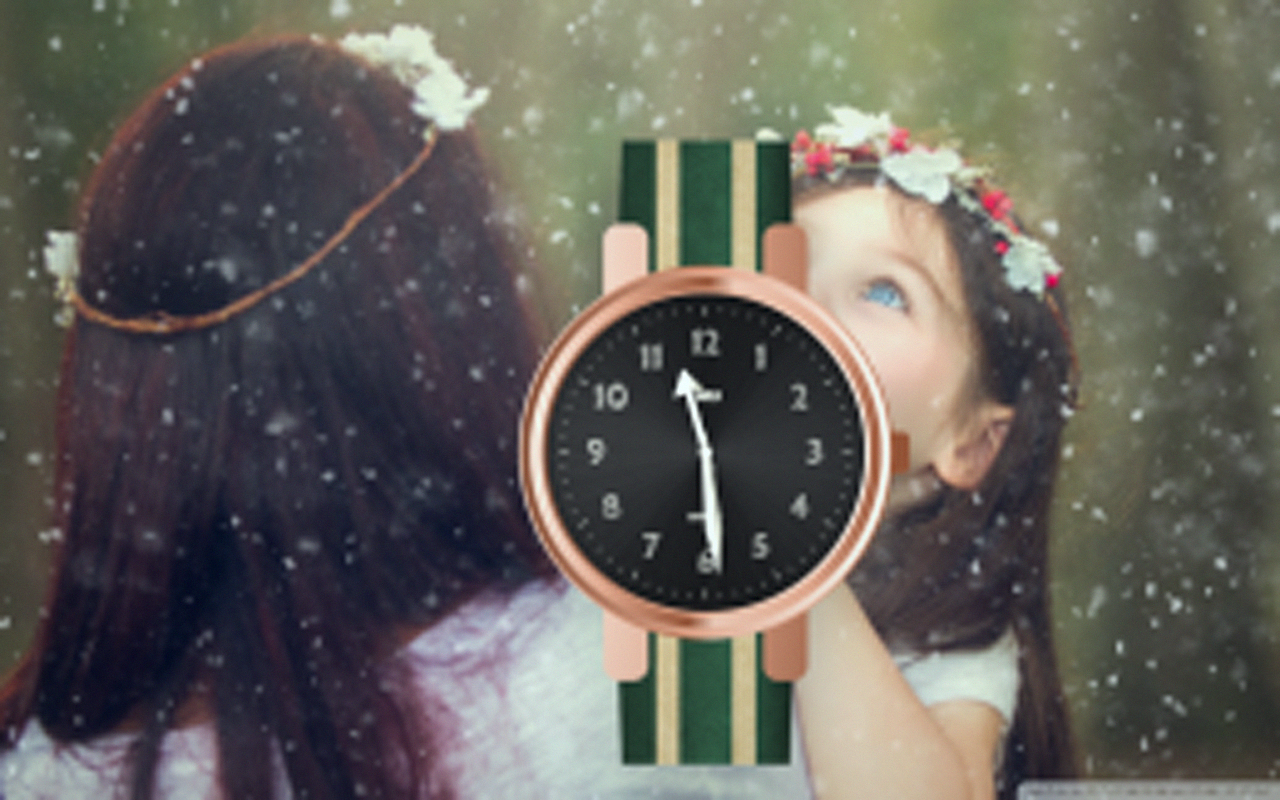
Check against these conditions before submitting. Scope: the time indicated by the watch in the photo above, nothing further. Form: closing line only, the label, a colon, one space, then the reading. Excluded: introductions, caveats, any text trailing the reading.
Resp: 11:29
